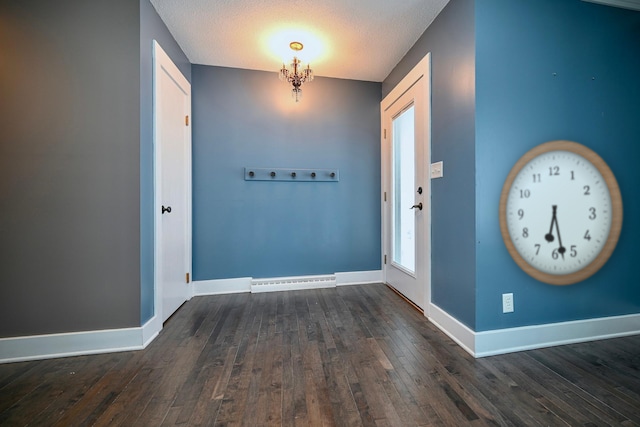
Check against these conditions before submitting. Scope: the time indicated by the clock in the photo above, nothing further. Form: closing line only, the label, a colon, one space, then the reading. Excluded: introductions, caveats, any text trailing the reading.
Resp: 6:28
